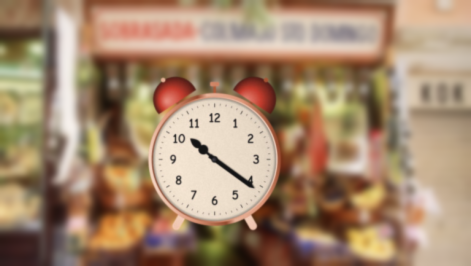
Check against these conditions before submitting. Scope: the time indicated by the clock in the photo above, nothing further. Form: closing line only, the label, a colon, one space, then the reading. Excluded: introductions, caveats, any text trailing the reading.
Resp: 10:21
